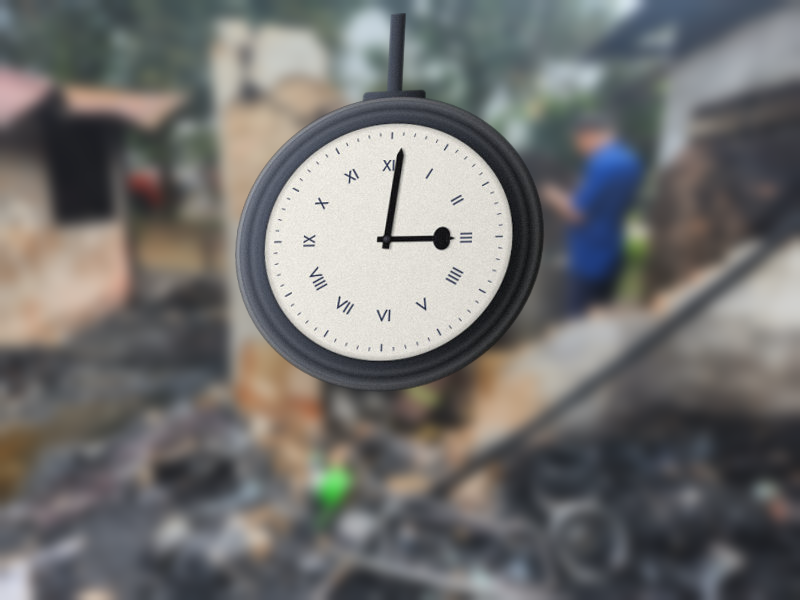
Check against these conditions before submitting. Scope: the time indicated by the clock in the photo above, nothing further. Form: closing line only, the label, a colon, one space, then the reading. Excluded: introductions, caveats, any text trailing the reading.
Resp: 3:01
